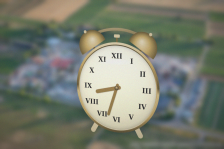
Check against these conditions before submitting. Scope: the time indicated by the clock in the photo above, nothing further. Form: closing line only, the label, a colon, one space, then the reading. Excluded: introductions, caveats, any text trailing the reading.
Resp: 8:33
